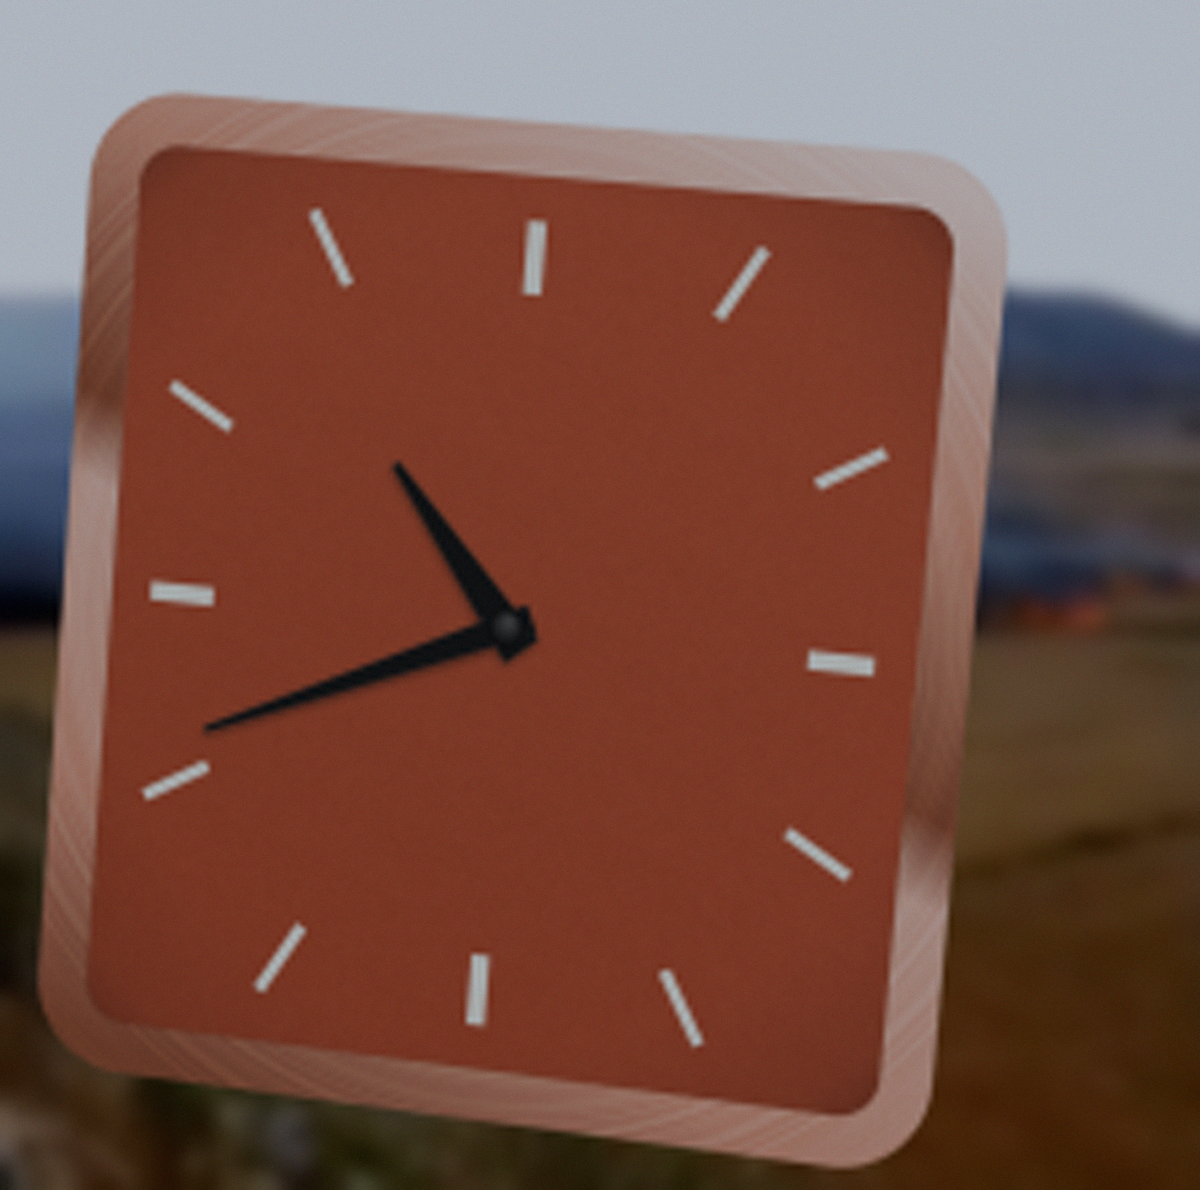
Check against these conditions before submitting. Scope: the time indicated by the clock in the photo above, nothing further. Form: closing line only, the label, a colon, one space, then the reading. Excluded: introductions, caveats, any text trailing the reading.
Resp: 10:41
